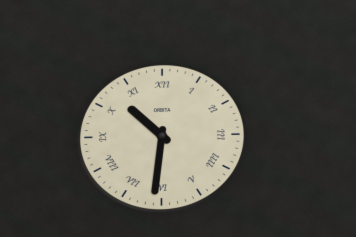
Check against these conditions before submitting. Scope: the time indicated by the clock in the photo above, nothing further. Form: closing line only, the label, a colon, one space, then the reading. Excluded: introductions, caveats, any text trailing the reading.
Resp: 10:31
